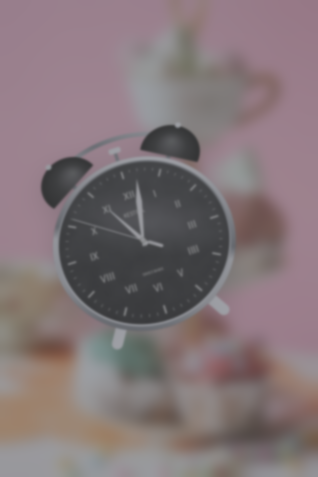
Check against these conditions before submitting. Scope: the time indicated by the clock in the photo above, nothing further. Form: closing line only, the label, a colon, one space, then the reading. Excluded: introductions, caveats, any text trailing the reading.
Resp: 11:01:51
